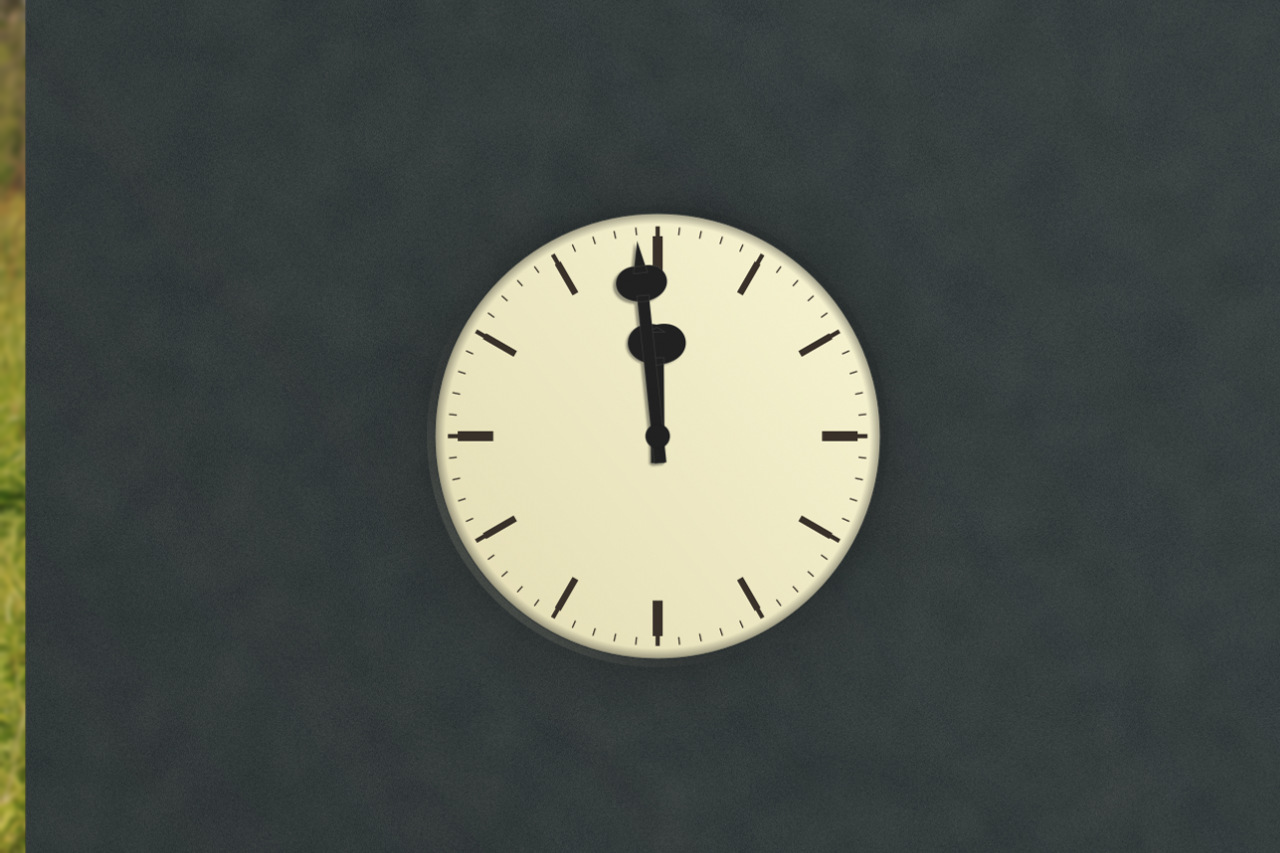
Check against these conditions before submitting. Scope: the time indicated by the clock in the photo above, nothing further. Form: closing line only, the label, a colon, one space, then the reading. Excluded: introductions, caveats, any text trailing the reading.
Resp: 11:59
